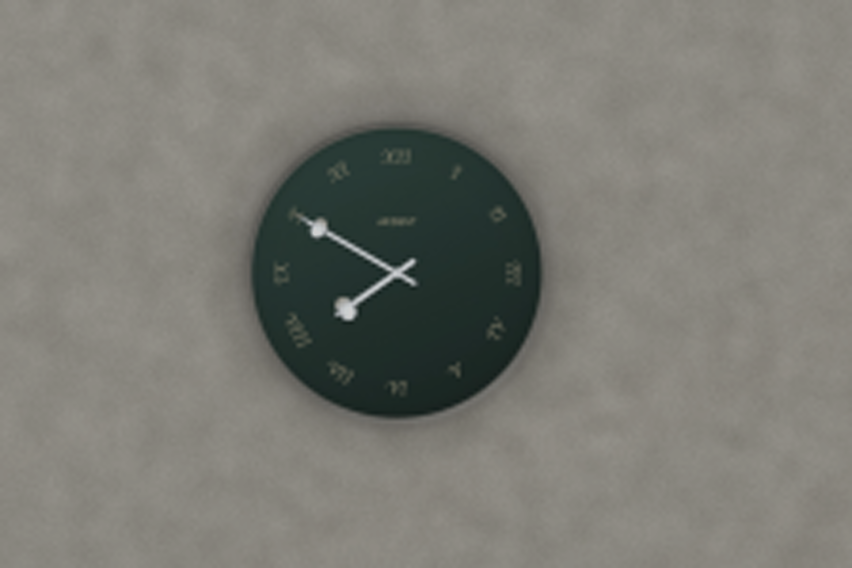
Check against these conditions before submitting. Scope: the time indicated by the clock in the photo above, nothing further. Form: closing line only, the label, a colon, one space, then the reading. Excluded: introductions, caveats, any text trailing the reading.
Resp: 7:50
